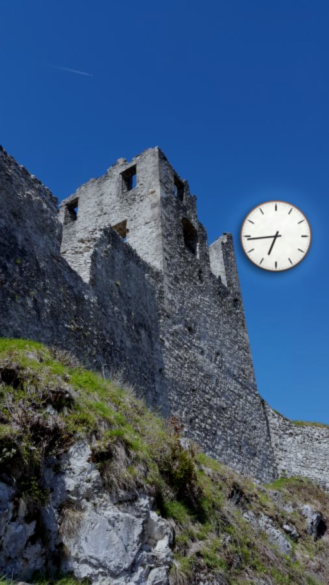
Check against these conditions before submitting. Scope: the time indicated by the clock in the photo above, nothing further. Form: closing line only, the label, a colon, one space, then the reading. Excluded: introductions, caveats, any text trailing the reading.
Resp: 6:44
